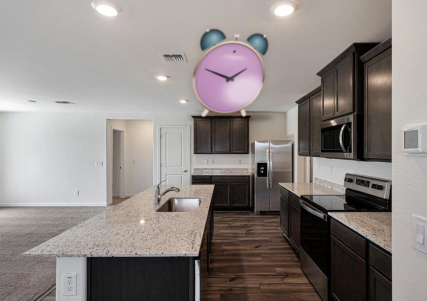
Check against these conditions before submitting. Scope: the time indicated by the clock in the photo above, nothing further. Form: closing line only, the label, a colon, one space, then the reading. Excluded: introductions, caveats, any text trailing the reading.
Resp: 1:48
